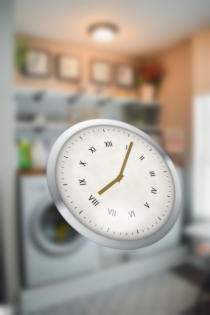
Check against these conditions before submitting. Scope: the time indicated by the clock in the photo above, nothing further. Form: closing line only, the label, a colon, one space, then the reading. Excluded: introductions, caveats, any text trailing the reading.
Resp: 8:06
